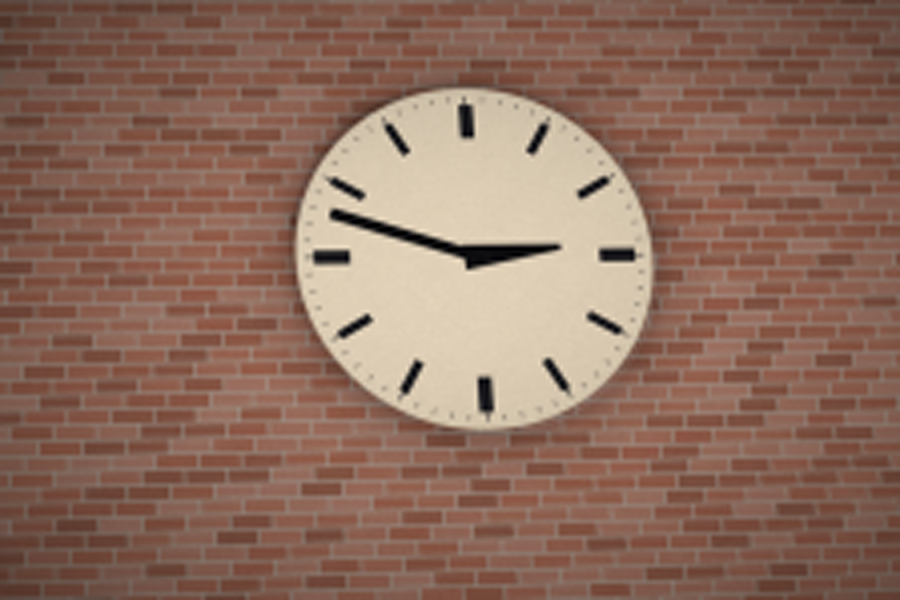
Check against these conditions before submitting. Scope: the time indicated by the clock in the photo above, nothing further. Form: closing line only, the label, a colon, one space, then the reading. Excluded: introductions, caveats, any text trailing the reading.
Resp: 2:48
